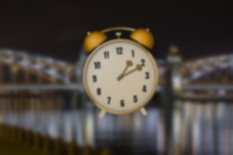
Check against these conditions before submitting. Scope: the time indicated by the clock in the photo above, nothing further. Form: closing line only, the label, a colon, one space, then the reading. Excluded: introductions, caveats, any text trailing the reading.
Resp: 1:11
